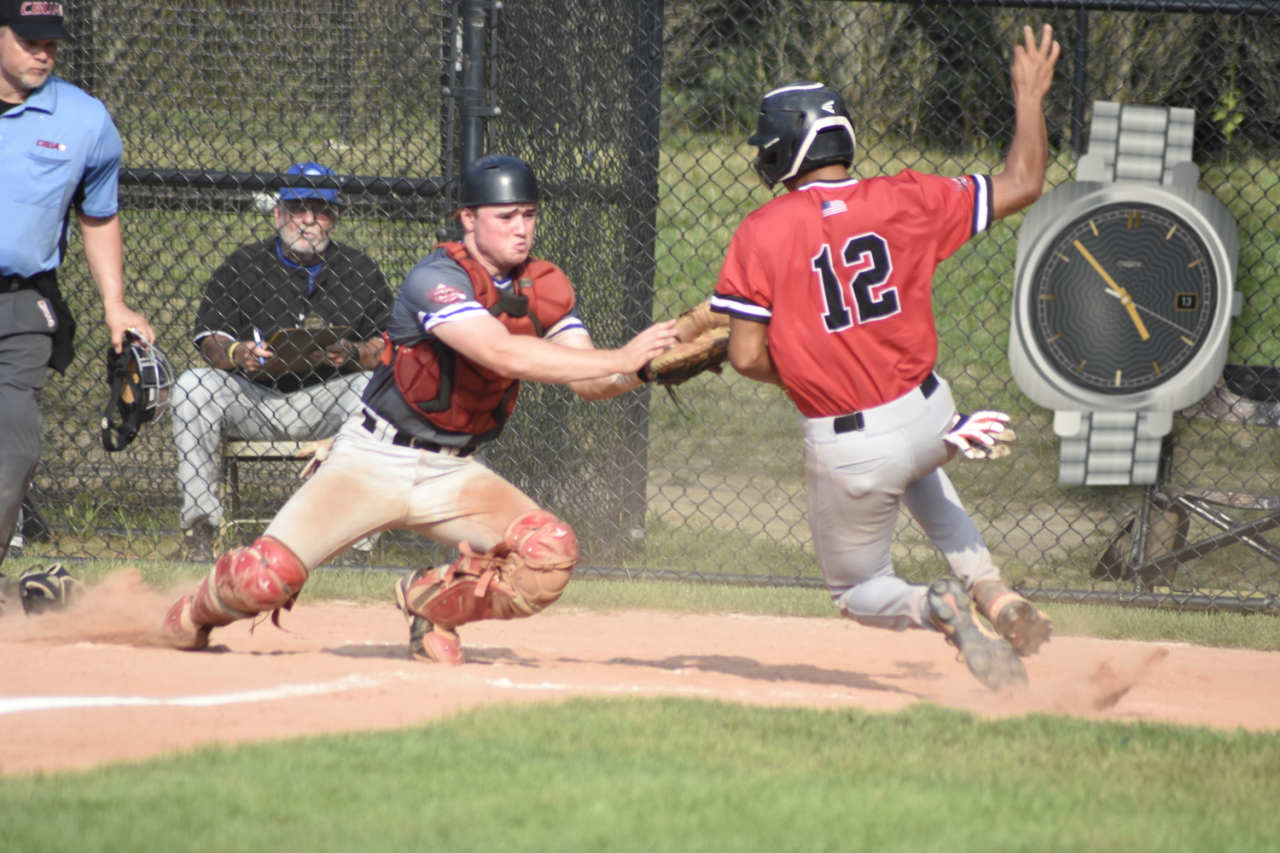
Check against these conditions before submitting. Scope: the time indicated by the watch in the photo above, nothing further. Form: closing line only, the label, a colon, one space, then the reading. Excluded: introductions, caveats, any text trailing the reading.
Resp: 4:52:19
